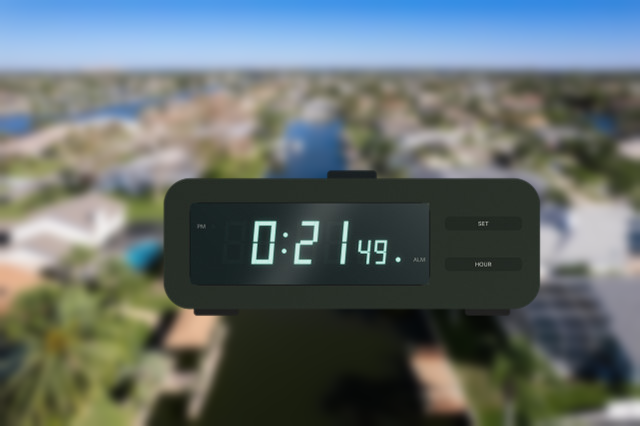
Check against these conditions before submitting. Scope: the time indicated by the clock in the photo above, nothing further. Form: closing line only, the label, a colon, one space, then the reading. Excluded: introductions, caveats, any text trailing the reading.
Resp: 0:21:49
